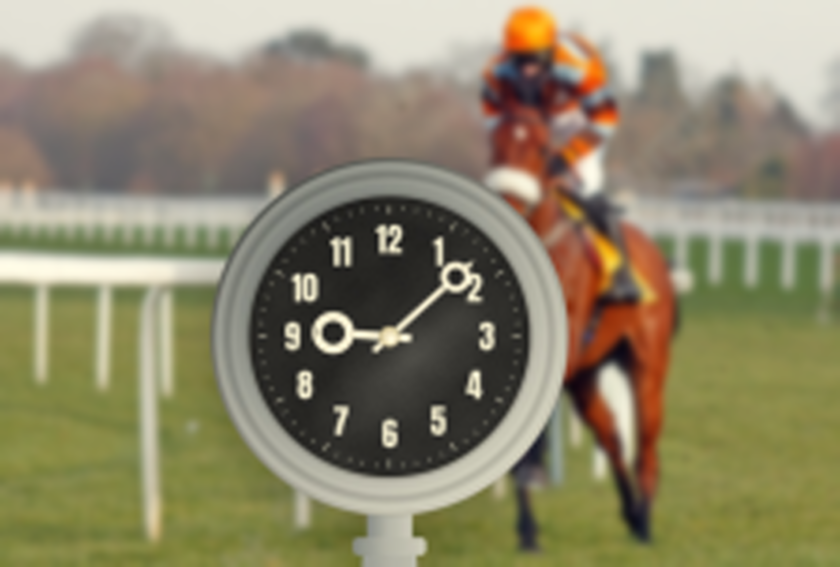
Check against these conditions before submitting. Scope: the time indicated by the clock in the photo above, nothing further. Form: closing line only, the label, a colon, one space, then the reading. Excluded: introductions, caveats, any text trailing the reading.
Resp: 9:08
